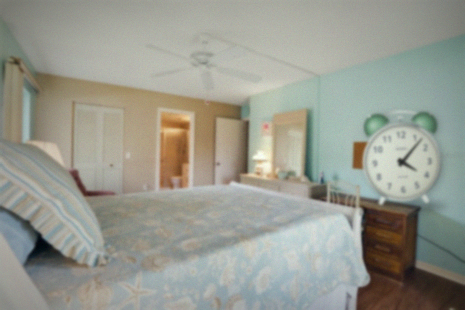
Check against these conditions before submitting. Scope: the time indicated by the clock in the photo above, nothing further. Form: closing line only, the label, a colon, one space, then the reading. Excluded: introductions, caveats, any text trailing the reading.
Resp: 4:07
